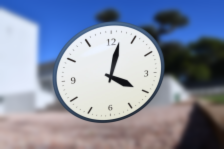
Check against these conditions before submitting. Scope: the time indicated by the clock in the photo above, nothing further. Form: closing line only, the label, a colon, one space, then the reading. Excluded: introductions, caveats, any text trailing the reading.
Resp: 4:02
